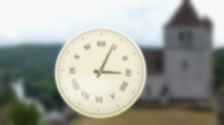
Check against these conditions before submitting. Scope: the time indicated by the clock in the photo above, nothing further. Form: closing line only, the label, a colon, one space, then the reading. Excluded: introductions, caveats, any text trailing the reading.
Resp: 3:04
